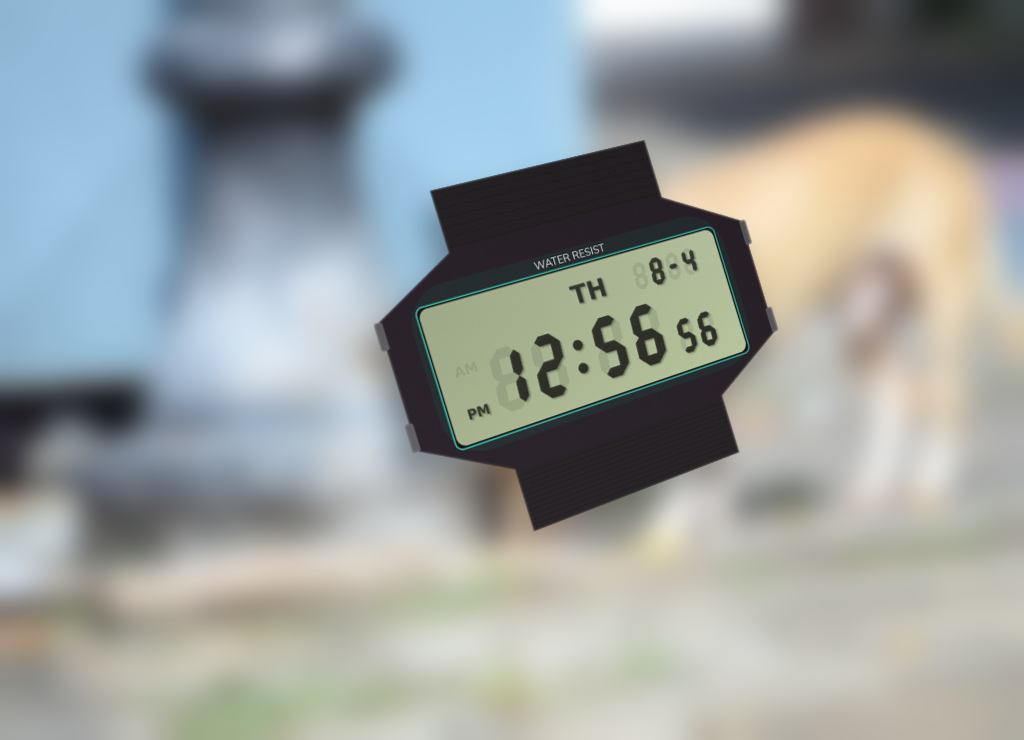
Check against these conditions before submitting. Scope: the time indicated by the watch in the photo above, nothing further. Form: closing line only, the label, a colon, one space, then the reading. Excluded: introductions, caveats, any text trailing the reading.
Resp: 12:56:56
